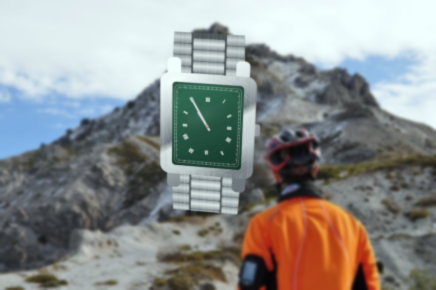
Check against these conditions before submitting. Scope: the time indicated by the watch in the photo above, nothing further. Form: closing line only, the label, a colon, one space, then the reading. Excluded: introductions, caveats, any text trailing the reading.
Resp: 10:55
